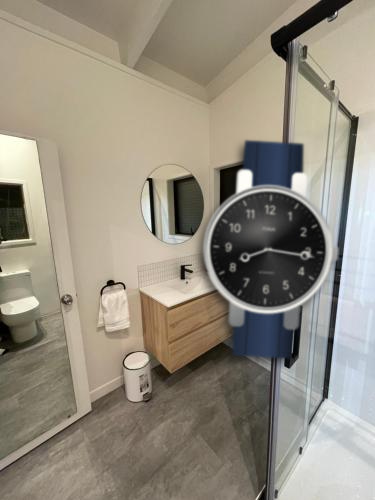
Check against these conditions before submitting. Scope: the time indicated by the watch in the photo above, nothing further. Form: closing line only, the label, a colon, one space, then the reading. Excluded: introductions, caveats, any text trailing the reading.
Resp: 8:16
